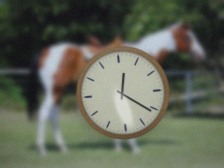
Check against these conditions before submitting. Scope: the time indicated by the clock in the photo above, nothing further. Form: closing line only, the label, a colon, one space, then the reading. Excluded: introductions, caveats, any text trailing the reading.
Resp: 12:21
